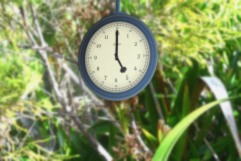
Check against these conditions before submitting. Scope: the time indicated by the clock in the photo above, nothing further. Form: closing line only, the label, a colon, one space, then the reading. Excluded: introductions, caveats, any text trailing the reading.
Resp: 5:00
